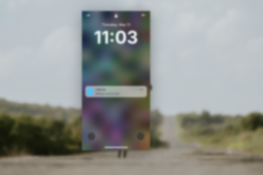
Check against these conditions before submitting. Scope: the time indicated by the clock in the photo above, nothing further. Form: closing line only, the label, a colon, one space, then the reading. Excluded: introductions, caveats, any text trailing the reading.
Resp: 11:03
